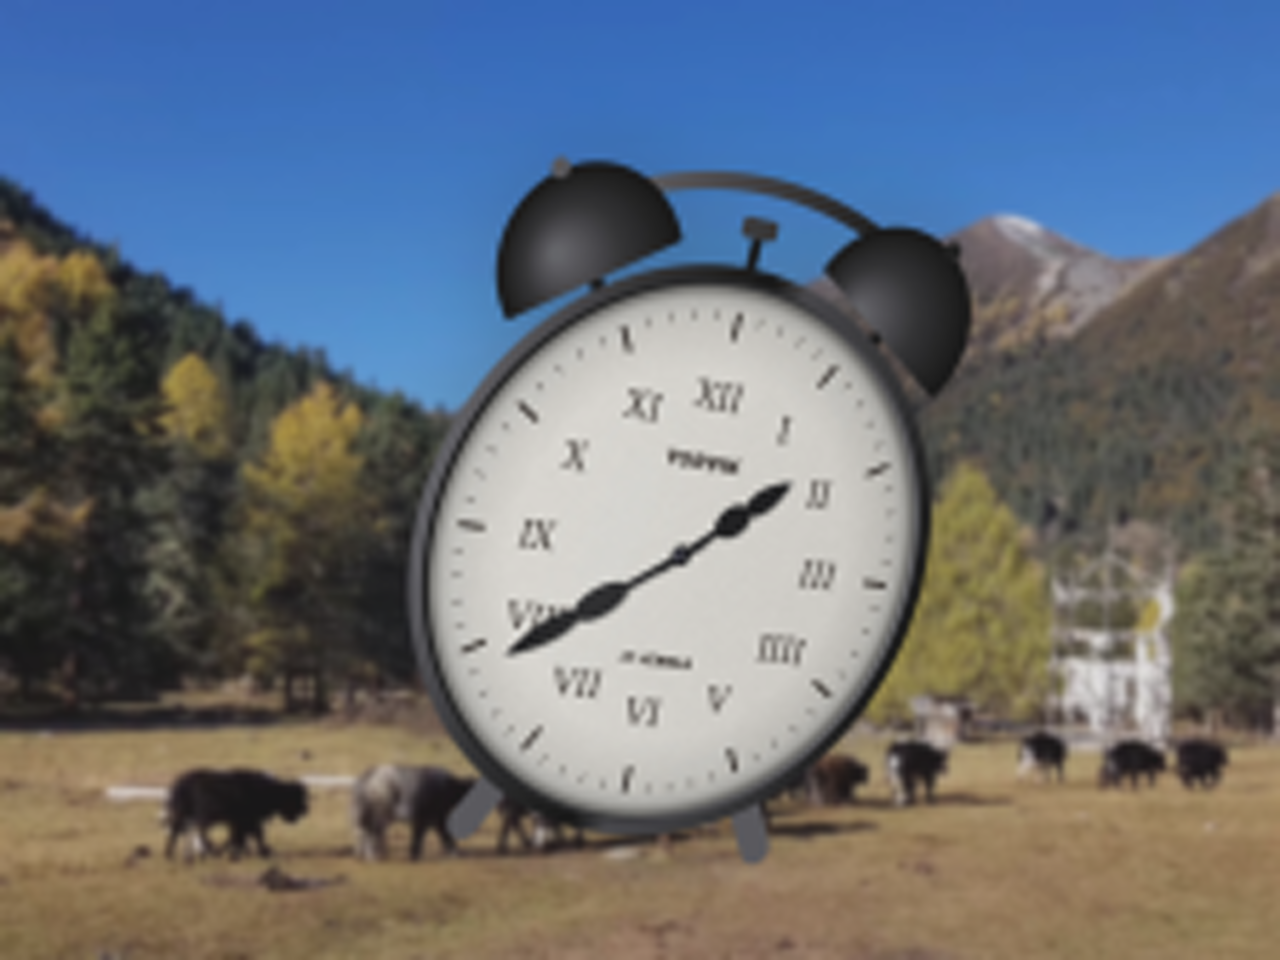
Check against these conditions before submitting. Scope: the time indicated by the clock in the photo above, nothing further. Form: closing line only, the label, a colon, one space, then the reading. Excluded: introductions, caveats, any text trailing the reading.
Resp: 1:39
